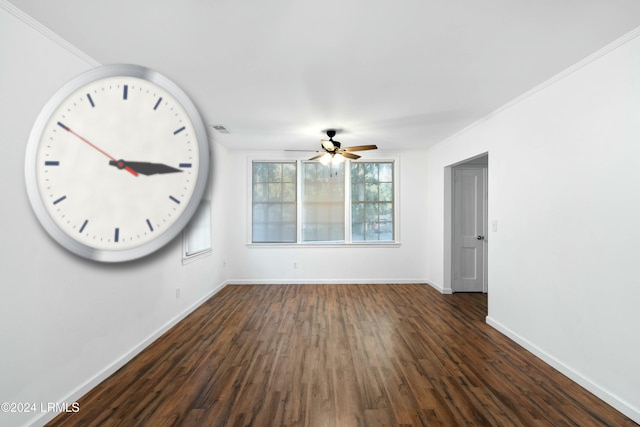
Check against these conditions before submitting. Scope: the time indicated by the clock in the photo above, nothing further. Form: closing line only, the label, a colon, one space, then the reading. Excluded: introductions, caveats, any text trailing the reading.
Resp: 3:15:50
